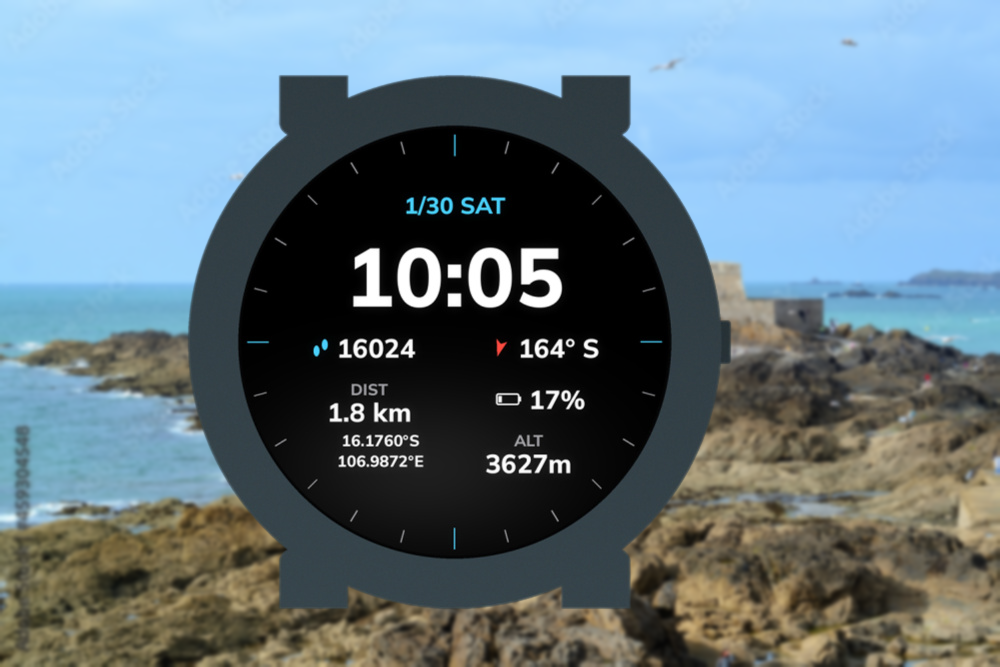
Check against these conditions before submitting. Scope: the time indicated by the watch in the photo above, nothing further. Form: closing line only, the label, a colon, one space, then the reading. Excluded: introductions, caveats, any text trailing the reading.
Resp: 10:05
